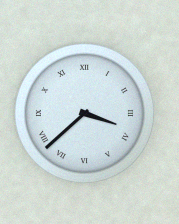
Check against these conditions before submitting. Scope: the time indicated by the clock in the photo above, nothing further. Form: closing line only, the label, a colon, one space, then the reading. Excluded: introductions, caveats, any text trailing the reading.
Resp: 3:38
